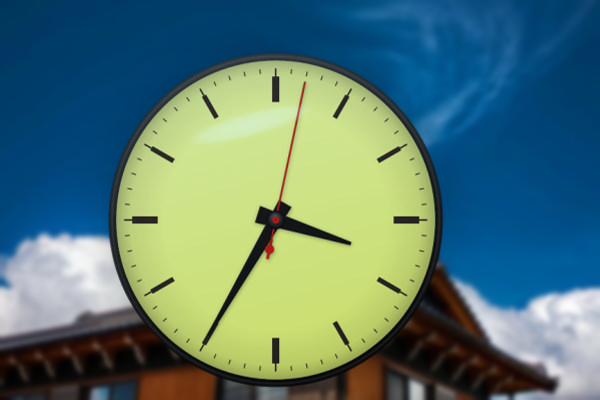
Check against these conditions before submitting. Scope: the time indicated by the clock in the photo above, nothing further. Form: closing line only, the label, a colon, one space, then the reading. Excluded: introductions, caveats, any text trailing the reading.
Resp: 3:35:02
